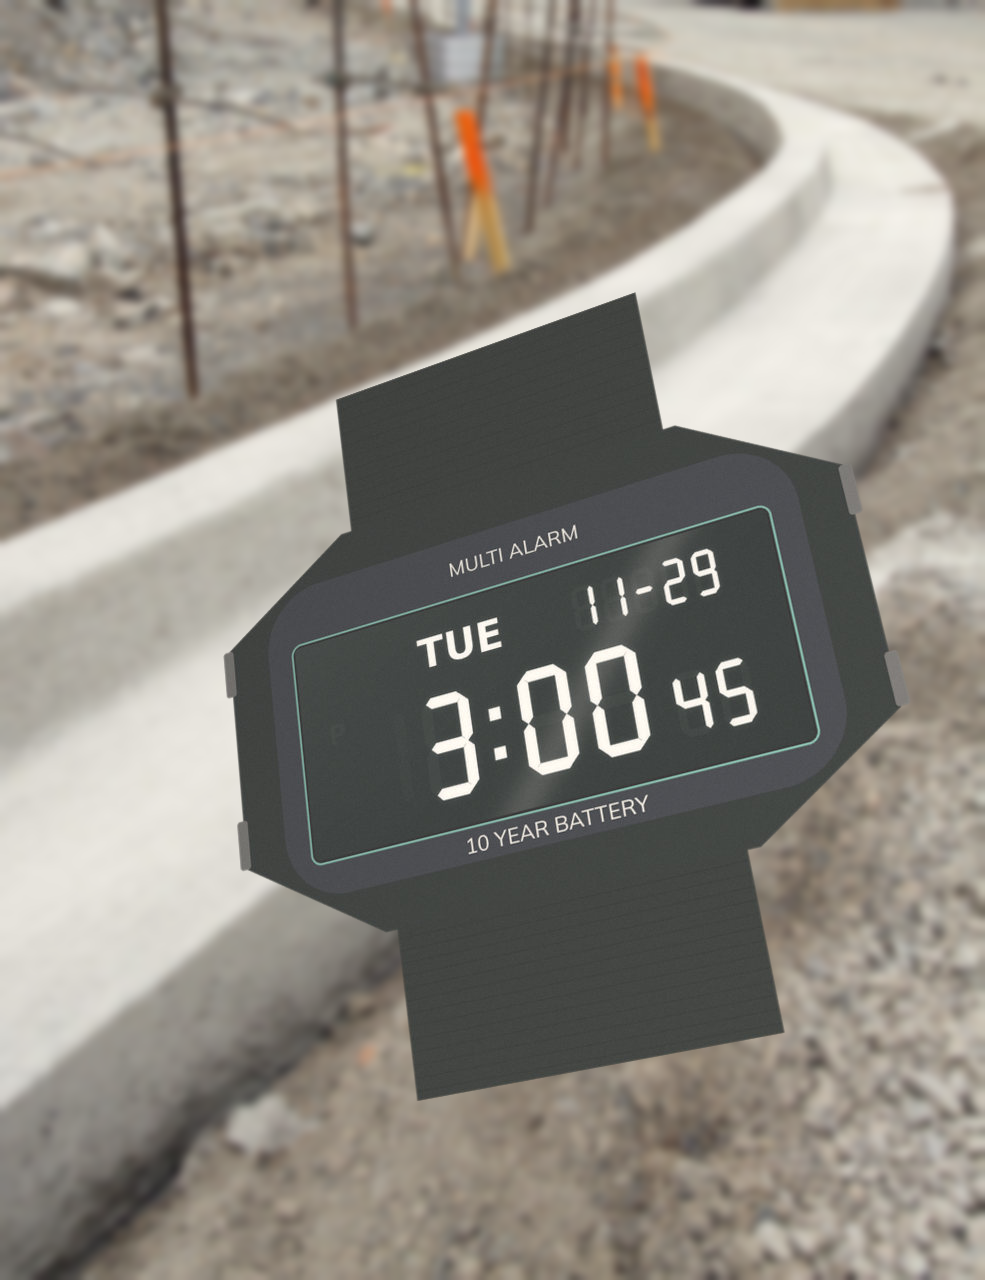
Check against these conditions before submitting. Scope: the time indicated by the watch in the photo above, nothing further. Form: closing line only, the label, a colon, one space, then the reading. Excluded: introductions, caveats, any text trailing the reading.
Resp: 3:00:45
